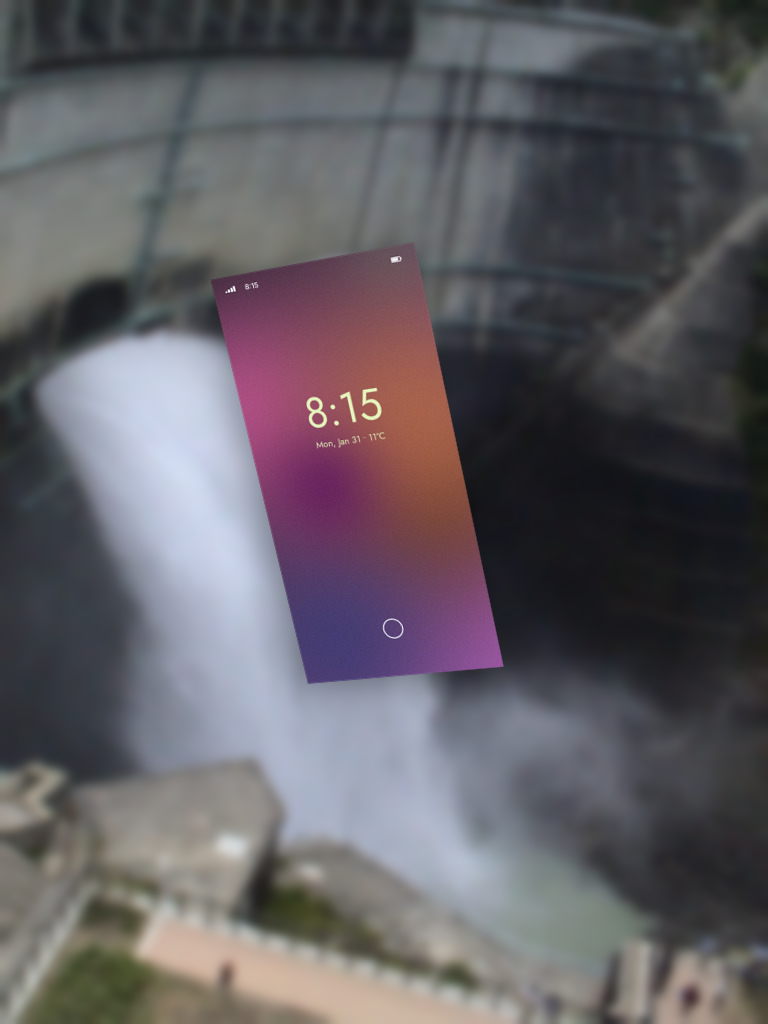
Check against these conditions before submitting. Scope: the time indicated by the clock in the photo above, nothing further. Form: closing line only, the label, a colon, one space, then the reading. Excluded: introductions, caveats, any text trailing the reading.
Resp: 8:15
